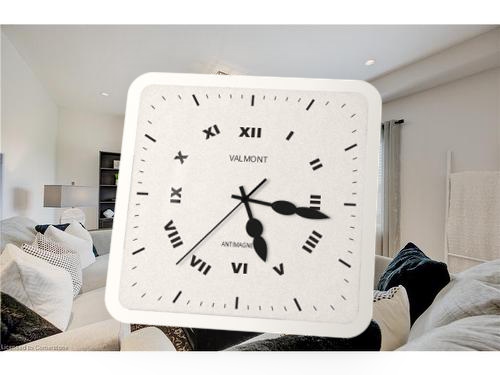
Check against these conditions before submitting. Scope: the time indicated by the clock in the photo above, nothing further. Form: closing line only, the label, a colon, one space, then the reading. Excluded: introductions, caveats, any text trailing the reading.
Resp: 5:16:37
